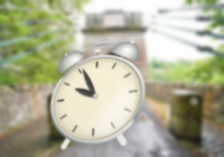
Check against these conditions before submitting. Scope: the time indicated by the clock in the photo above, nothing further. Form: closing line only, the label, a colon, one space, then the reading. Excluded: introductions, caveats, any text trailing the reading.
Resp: 9:56
